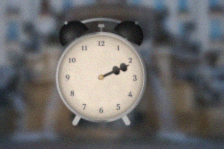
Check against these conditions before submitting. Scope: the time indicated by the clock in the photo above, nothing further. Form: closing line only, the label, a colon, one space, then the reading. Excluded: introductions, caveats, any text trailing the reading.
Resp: 2:11
